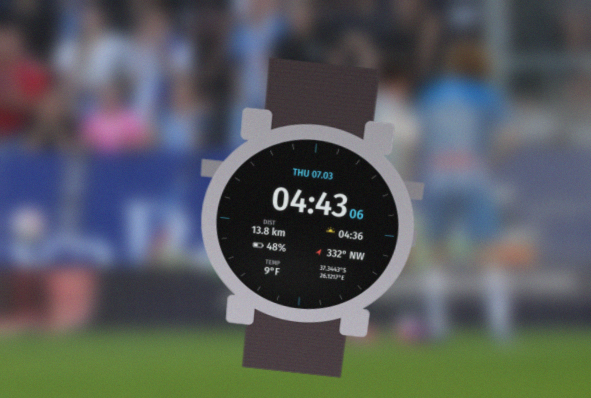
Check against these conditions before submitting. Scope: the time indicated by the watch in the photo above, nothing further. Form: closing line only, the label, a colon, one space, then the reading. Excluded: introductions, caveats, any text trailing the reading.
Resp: 4:43:06
